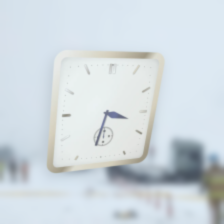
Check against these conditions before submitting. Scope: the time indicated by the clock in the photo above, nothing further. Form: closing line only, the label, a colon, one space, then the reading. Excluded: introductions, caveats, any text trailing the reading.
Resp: 3:32
